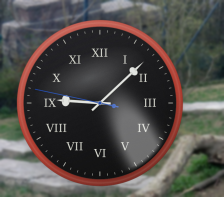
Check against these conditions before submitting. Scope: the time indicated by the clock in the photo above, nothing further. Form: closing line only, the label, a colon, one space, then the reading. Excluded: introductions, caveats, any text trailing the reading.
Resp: 9:07:47
